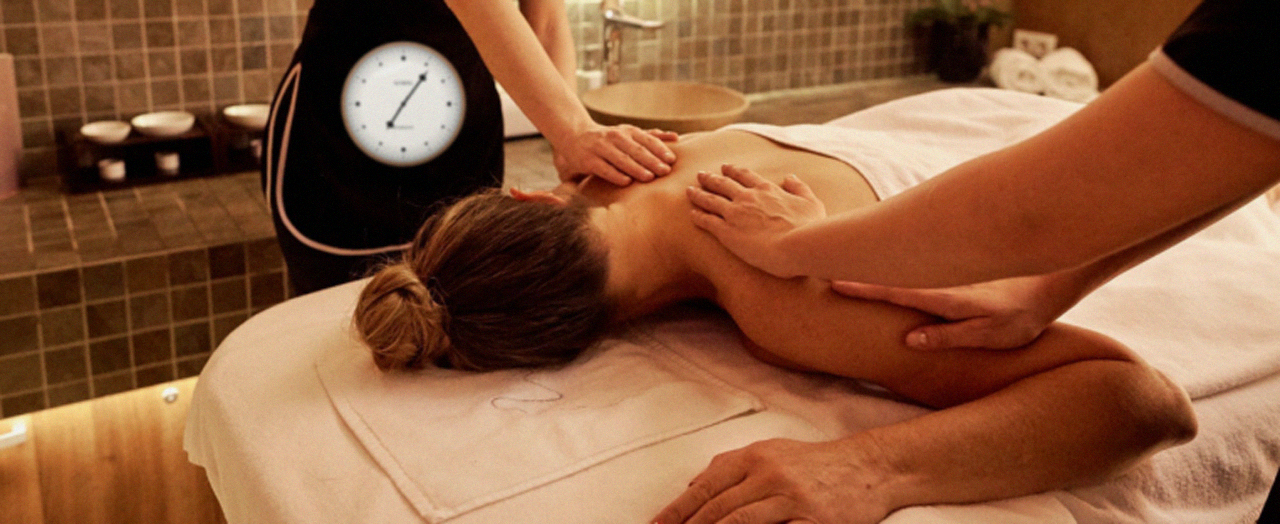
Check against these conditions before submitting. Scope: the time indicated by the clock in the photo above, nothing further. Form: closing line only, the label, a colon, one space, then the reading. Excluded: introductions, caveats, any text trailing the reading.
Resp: 7:06
